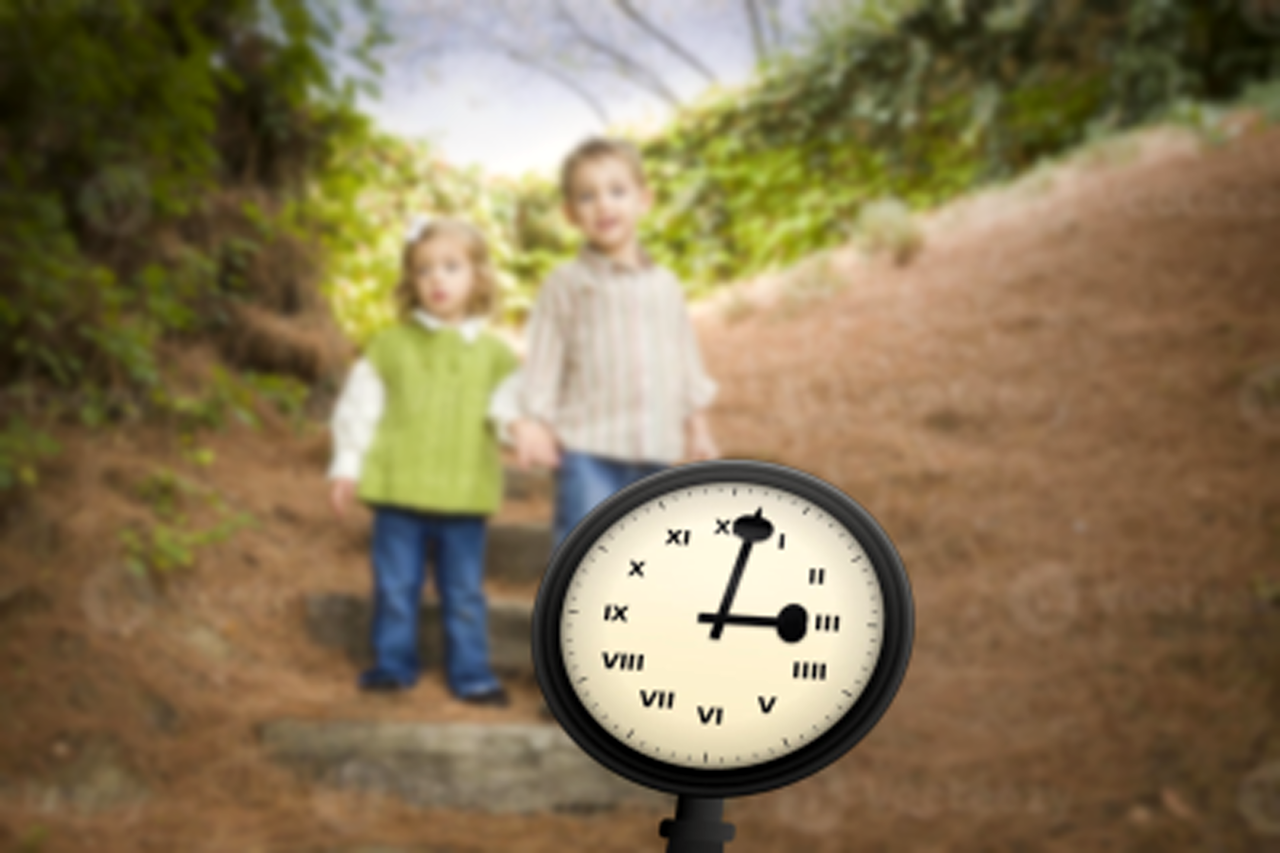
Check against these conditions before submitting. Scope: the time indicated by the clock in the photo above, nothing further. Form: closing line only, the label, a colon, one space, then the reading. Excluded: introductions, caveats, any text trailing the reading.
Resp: 3:02
